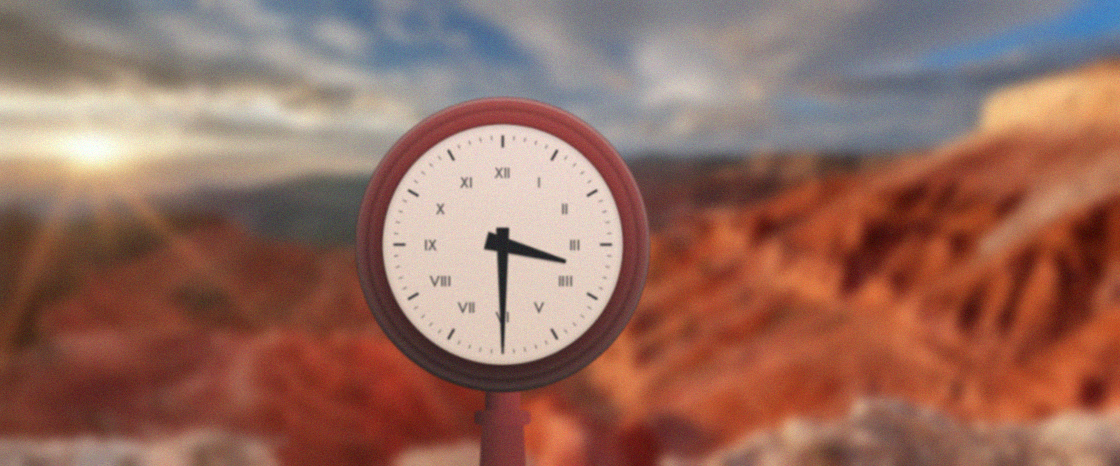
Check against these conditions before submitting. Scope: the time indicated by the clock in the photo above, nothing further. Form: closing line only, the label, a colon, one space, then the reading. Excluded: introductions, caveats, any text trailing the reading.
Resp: 3:30
